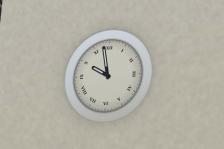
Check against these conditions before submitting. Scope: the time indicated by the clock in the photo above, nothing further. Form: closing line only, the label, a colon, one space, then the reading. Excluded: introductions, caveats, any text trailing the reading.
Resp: 9:58
